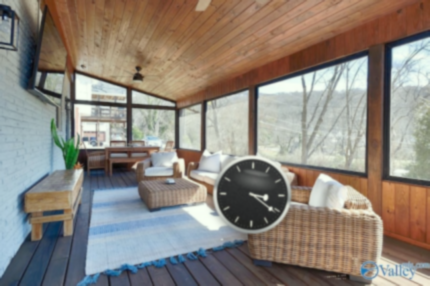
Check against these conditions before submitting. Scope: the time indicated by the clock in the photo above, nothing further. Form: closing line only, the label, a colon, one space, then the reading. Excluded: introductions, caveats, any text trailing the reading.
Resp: 3:21
